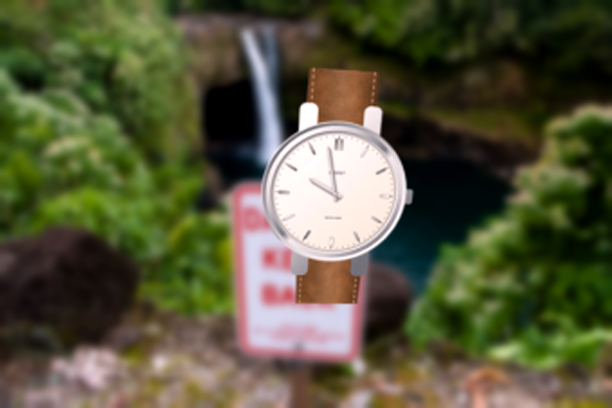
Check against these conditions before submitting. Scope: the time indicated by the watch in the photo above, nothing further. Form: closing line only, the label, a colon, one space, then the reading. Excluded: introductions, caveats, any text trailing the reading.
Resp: 9:58
